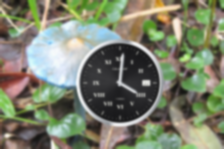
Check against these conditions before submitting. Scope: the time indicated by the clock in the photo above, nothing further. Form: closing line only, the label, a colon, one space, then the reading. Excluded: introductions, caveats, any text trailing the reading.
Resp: 4:01
